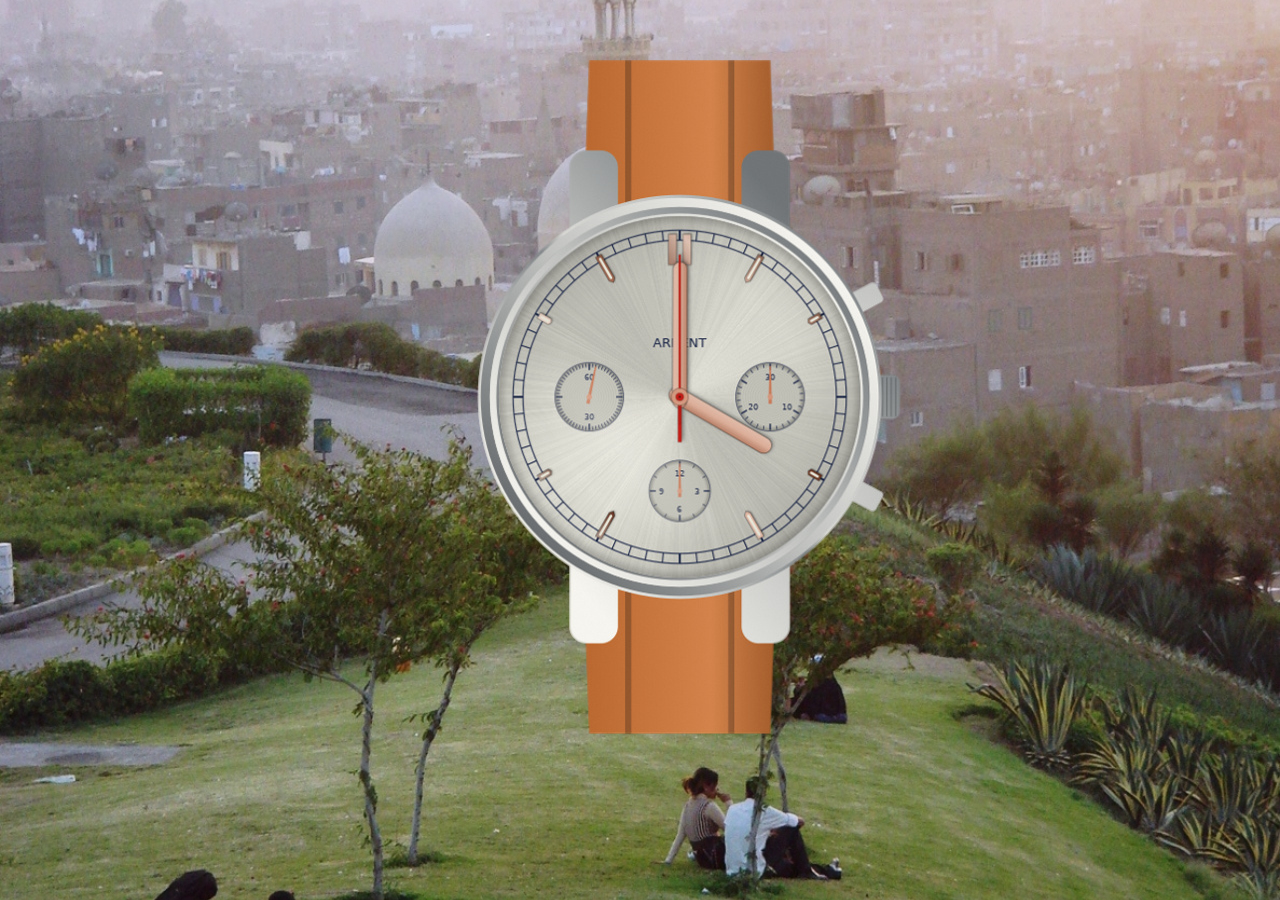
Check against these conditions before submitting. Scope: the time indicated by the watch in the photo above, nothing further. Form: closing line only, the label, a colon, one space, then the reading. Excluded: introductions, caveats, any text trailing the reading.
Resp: 4:00:02
